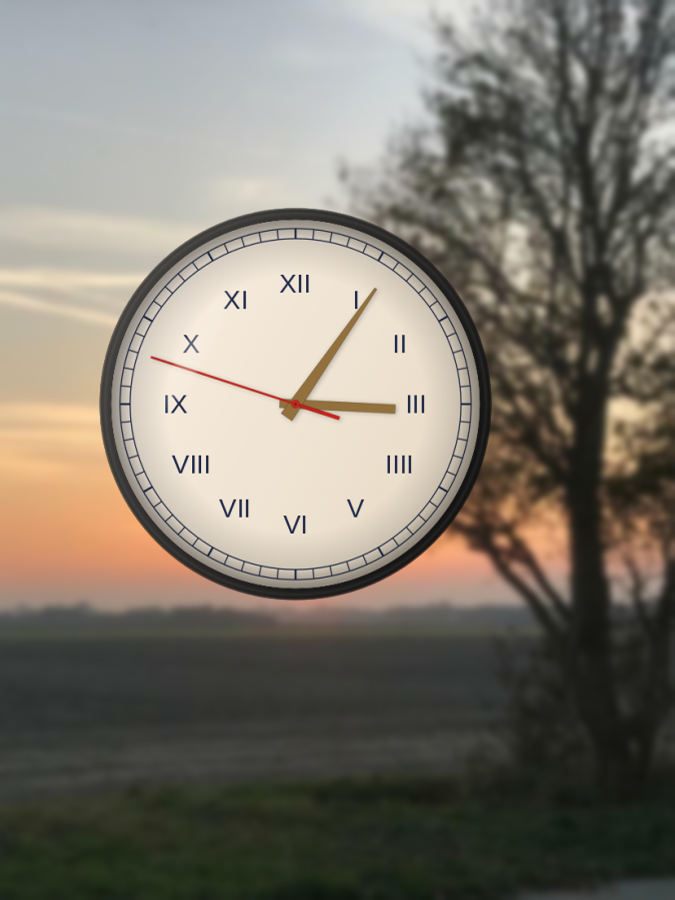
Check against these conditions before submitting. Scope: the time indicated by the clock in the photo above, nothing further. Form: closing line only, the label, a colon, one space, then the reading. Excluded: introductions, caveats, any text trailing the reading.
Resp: 3:05:48
